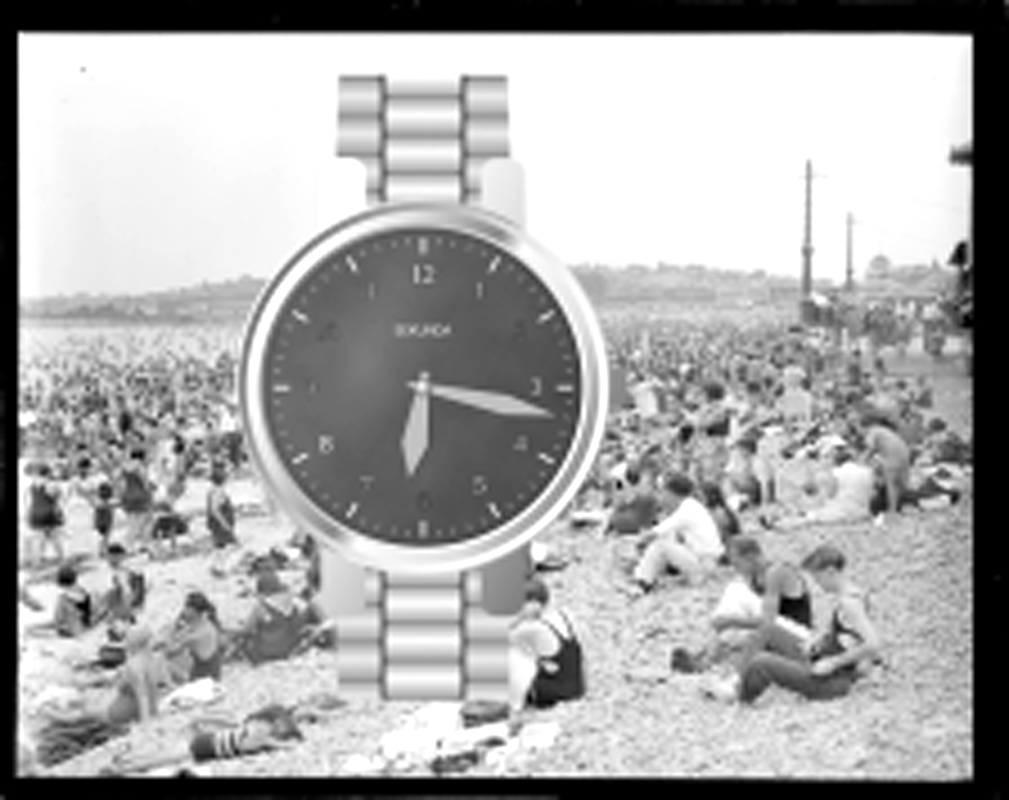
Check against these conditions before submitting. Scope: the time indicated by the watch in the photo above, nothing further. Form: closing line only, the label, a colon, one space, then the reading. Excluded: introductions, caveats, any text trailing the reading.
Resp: 6:17
